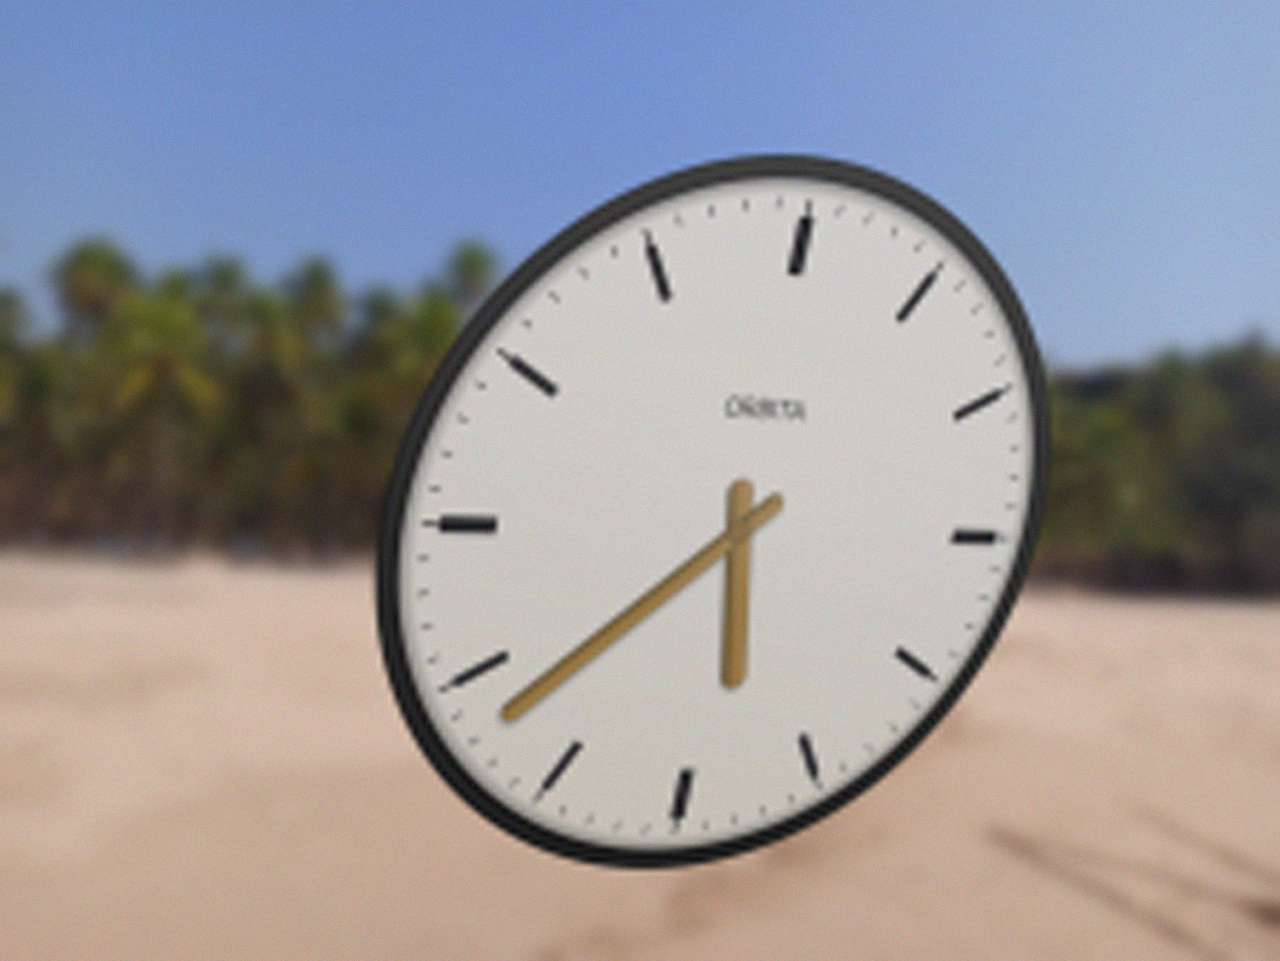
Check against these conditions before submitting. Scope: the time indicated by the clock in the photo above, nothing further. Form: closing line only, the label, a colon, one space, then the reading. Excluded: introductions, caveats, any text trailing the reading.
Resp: 5:38
